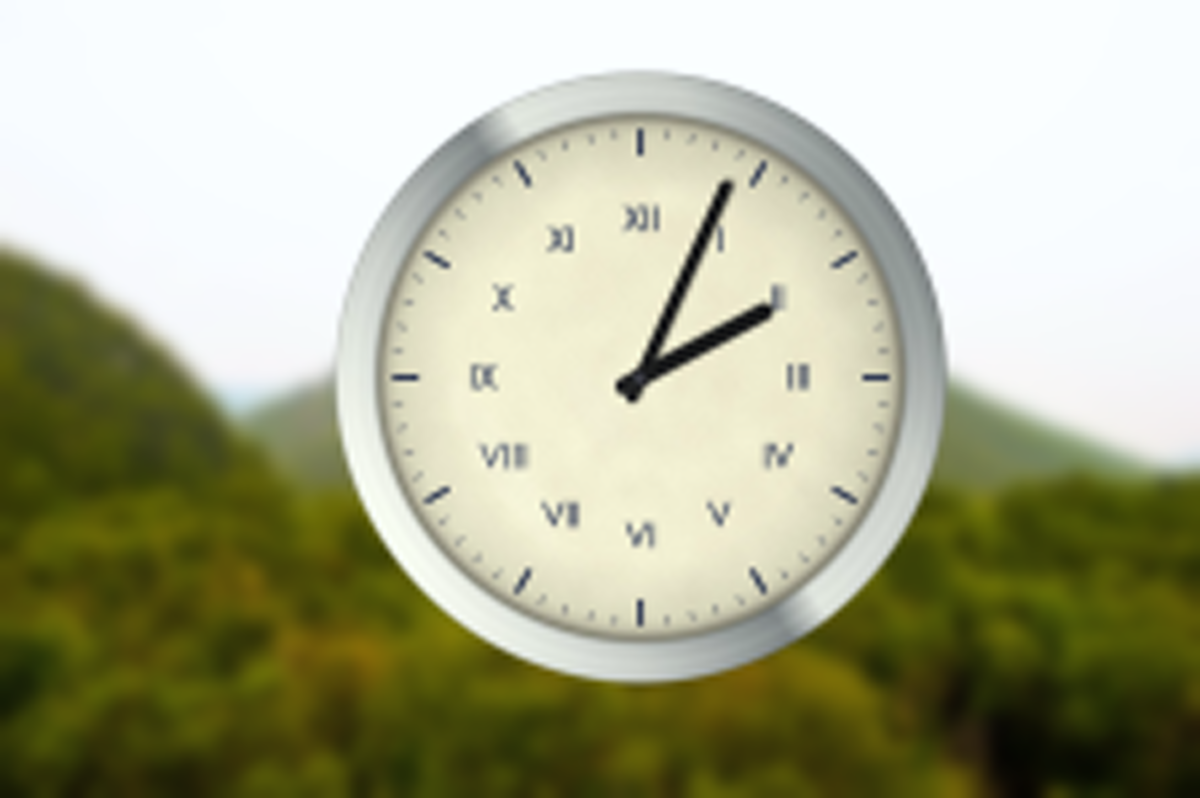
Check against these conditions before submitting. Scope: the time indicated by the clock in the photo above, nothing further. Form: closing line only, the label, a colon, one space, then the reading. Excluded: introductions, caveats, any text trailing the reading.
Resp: 2:04
